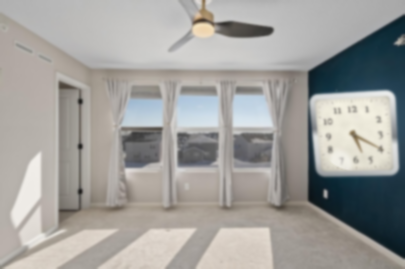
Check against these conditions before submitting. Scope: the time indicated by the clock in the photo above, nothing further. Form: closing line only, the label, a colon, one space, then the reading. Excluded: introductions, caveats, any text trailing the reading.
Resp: 5:20
